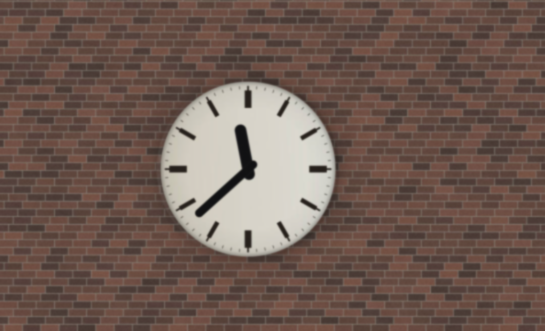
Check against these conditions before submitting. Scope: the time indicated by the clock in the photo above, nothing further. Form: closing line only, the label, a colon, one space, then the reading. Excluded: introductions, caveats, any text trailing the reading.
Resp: 11:38
